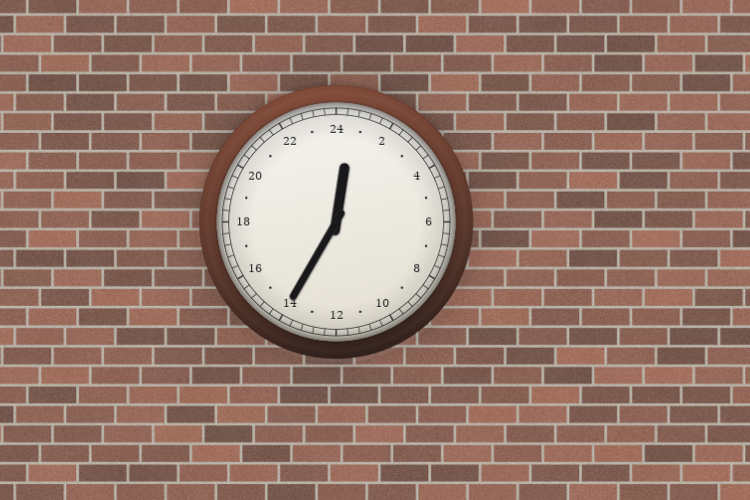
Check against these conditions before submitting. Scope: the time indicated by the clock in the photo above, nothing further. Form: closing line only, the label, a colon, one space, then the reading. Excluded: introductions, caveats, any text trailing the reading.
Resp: 0:35
